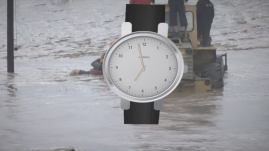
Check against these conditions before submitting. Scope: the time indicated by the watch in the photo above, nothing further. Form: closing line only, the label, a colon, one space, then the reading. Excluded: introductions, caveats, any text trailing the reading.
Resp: 6:58
